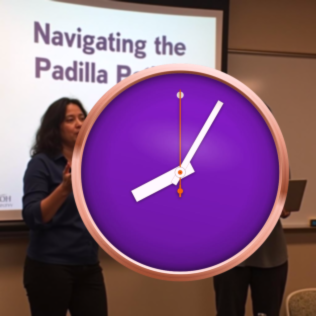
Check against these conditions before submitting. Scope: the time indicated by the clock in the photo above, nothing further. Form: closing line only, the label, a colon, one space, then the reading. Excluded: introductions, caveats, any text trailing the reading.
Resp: 8:05:00
